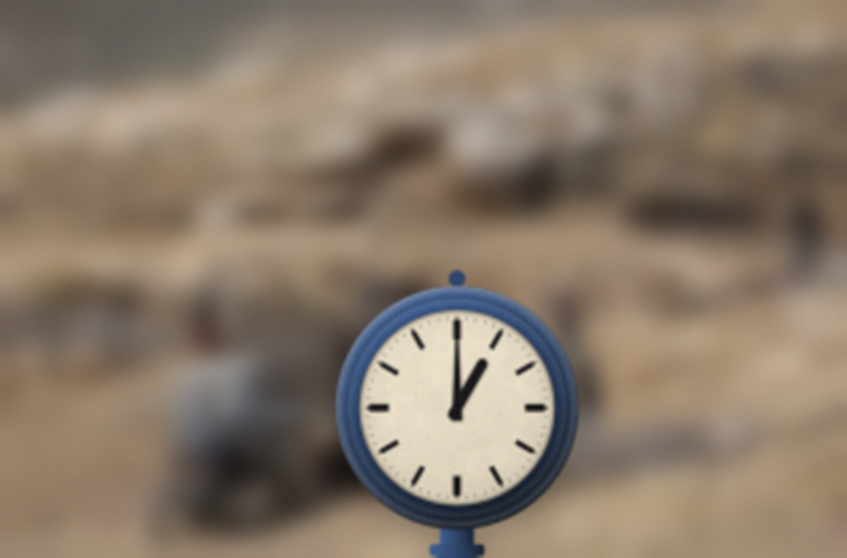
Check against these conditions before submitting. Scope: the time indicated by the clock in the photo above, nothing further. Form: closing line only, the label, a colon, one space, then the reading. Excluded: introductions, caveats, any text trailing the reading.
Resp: 1:00
